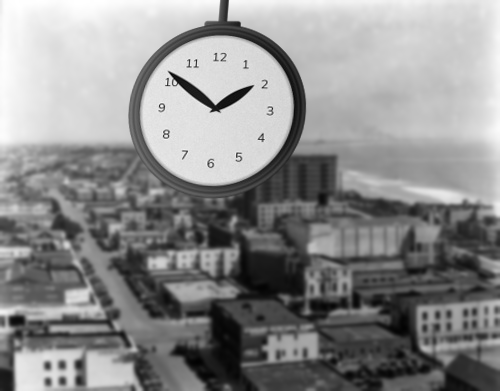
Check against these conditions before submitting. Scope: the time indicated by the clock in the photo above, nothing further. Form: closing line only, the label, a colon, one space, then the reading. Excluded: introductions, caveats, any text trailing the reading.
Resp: 1:51
